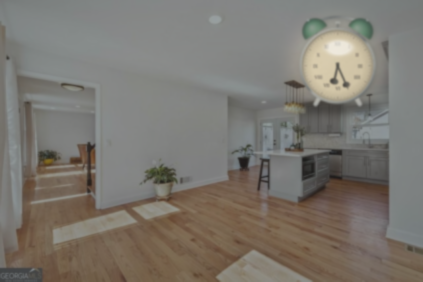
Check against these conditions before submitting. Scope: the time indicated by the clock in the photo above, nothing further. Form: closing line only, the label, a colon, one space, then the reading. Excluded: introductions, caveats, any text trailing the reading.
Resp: 6:26
